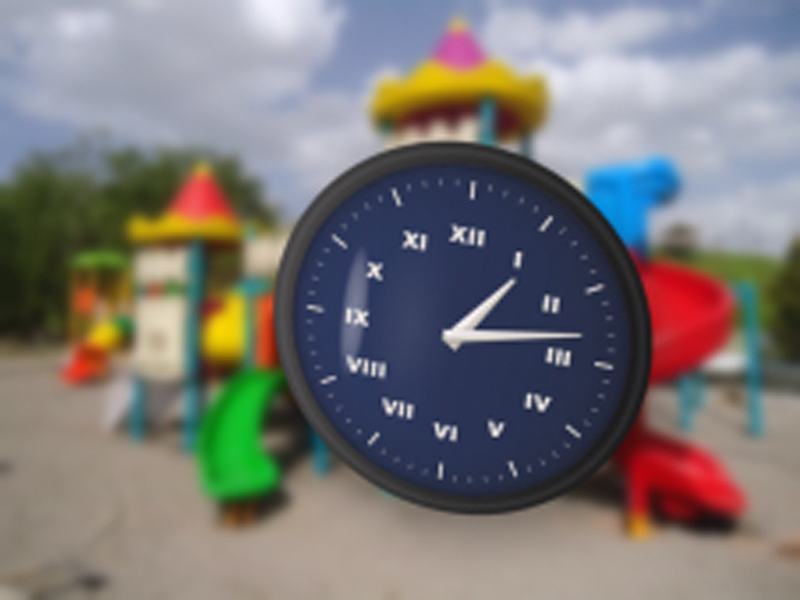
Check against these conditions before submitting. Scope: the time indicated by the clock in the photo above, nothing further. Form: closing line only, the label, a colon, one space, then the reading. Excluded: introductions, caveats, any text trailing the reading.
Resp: 1:13
